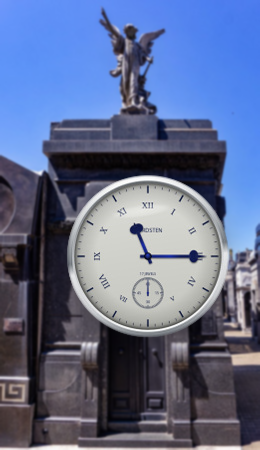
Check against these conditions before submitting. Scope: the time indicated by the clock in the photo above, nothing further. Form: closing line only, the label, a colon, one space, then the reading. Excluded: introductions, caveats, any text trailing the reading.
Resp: 11:15
